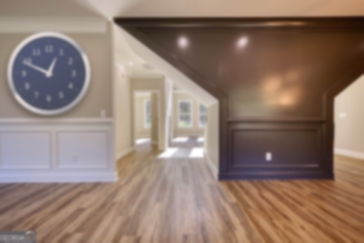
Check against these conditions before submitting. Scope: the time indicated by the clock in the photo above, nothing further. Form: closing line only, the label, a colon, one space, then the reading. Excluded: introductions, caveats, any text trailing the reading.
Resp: 12:49
